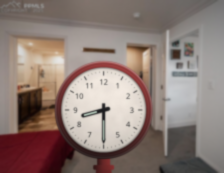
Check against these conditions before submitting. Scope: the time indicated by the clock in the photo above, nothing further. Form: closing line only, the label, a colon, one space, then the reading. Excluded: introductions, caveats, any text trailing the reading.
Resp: 8:30
